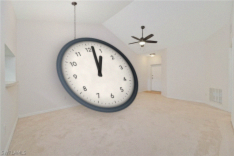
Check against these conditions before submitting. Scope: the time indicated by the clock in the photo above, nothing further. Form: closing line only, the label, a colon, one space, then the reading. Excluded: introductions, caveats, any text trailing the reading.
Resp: 1:02
